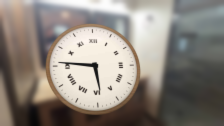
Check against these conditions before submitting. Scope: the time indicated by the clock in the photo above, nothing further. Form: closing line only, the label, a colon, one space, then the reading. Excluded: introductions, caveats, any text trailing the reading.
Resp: 5:46
